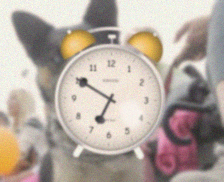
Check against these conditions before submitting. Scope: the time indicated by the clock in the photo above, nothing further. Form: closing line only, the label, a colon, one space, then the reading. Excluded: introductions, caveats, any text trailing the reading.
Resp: 6:50
